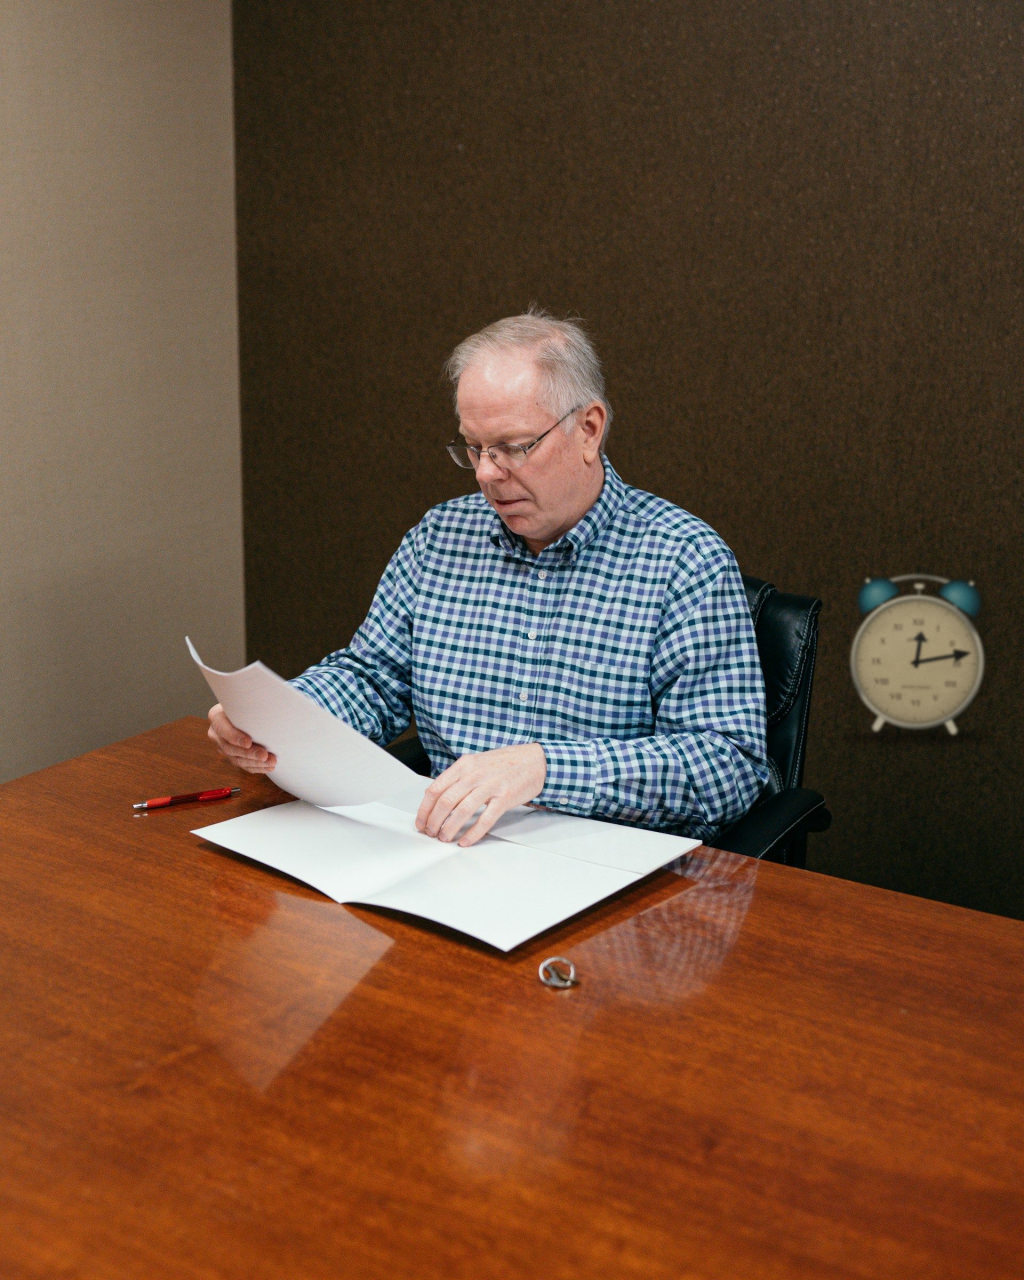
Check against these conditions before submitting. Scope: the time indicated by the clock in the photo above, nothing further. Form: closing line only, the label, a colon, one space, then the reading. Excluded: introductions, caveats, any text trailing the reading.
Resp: 12:13
